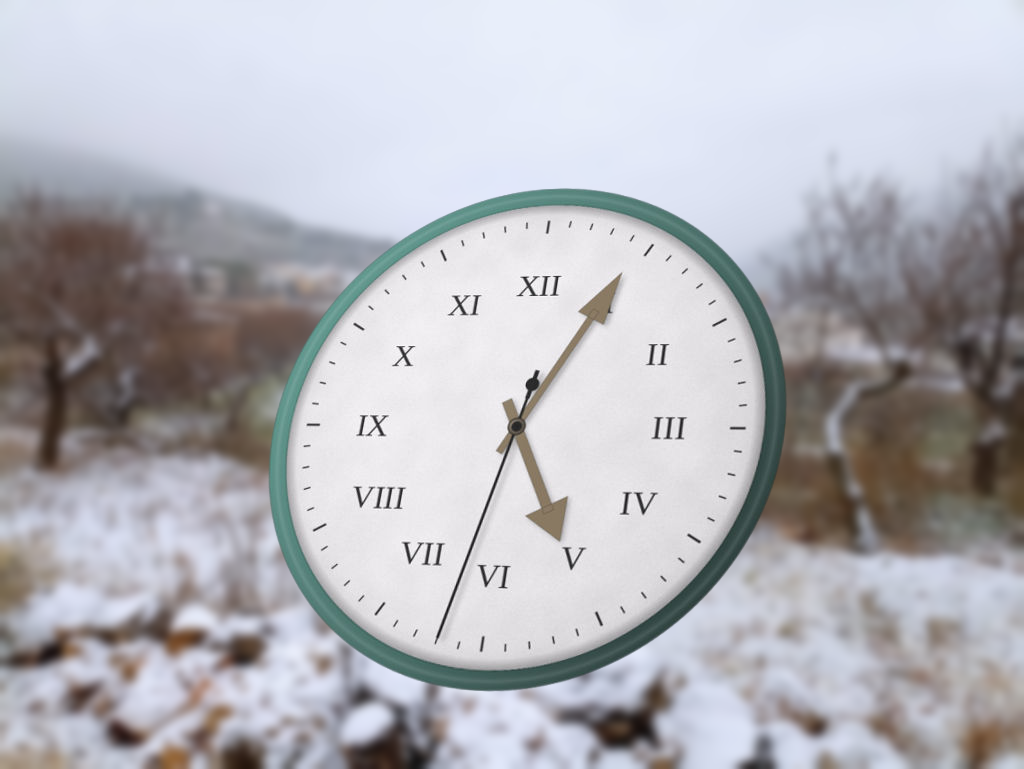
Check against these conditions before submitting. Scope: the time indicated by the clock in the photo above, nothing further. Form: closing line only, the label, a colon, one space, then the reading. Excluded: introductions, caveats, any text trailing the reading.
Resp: 5:04:32
